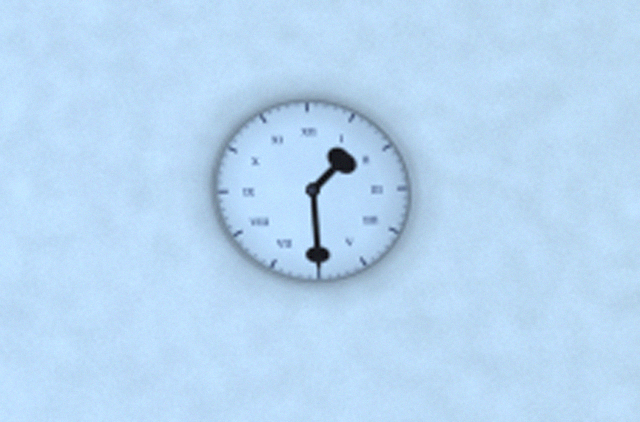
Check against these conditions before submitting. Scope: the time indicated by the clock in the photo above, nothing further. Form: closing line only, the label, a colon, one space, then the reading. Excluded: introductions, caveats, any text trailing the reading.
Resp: 1:30
